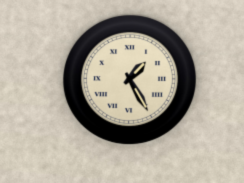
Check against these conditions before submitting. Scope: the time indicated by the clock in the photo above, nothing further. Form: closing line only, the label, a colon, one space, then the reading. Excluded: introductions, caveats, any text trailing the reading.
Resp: 1:25
